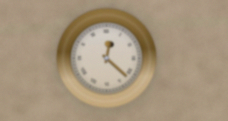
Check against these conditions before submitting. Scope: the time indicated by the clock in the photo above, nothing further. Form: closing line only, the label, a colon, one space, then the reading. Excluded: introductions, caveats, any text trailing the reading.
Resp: 12:22
